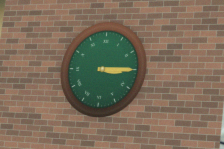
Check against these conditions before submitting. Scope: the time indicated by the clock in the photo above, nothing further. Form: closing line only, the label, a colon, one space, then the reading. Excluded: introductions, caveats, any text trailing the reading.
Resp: 3:15
